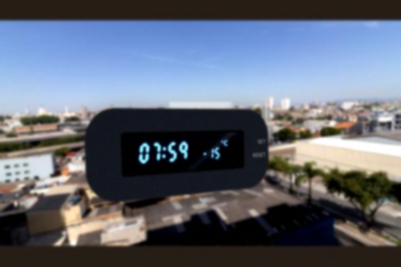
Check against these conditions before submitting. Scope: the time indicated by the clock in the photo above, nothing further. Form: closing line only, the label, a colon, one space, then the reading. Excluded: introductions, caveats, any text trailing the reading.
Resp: 7:59
